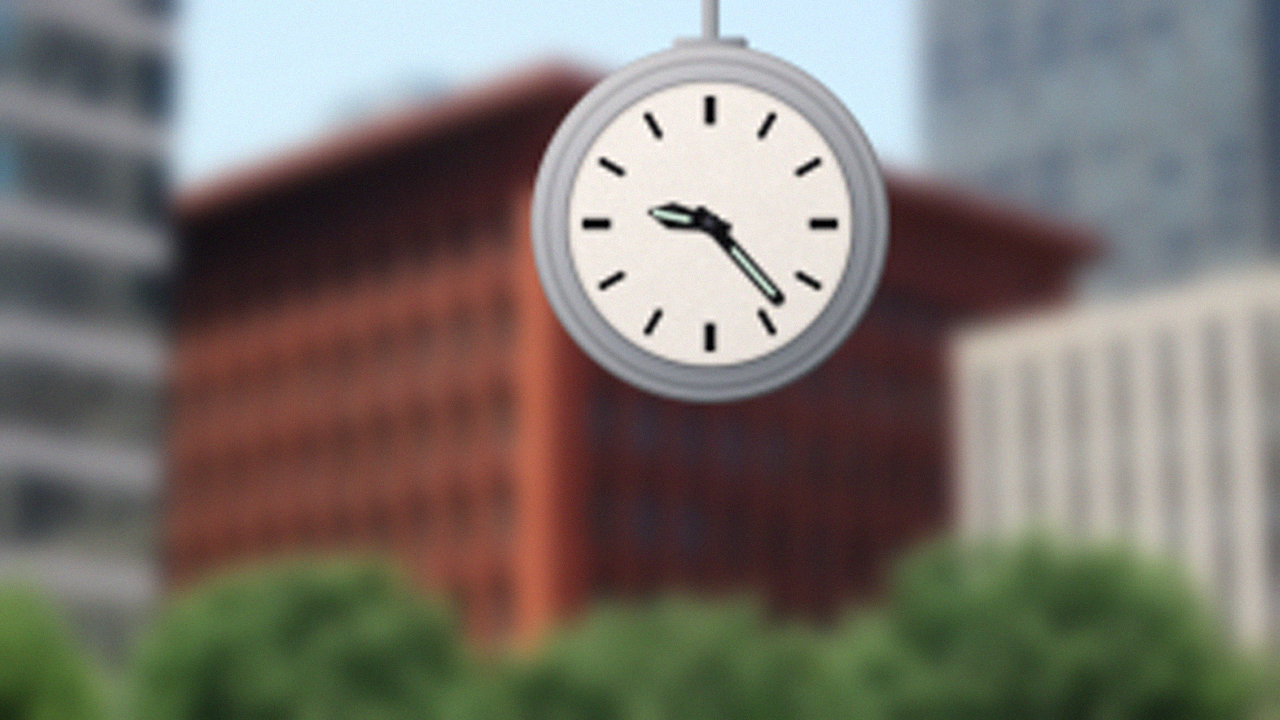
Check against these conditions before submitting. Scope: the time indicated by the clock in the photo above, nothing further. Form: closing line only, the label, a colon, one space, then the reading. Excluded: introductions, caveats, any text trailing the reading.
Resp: 9:23
